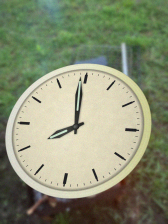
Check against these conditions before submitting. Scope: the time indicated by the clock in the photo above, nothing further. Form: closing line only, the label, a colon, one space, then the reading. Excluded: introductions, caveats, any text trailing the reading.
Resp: 7:59
